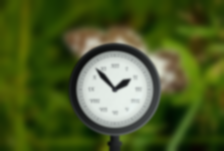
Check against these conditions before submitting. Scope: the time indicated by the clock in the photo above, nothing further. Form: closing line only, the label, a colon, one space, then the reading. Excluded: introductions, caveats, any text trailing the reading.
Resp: 1:53
